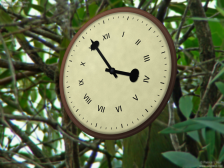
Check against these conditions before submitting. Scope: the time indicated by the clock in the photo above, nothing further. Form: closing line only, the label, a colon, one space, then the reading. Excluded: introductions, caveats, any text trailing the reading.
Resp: 3:56
